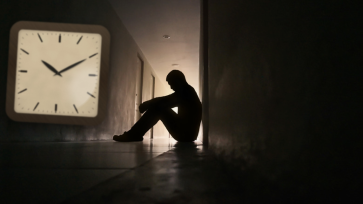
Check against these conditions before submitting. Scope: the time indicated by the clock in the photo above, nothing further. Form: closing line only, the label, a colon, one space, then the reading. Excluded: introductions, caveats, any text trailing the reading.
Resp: 10:10
